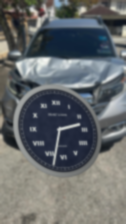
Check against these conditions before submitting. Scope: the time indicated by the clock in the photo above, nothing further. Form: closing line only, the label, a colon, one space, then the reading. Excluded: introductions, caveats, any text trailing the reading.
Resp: 2:33
